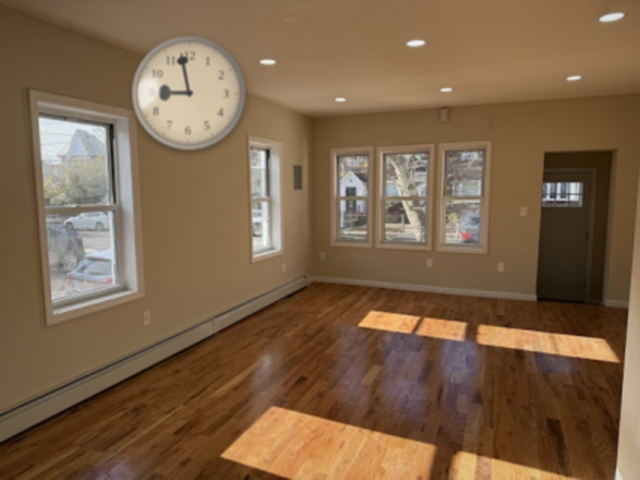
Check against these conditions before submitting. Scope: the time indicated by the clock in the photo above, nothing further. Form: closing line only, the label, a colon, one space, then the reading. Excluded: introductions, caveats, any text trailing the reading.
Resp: 8:58
